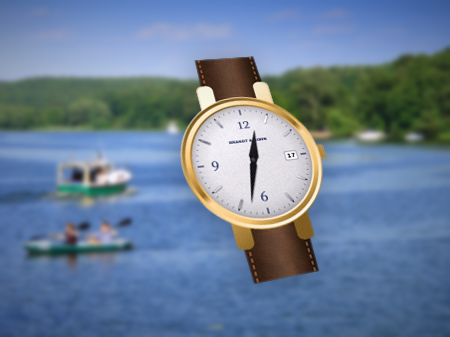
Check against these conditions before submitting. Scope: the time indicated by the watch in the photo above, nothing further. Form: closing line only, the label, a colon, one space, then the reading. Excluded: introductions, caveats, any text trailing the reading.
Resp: 12:33
